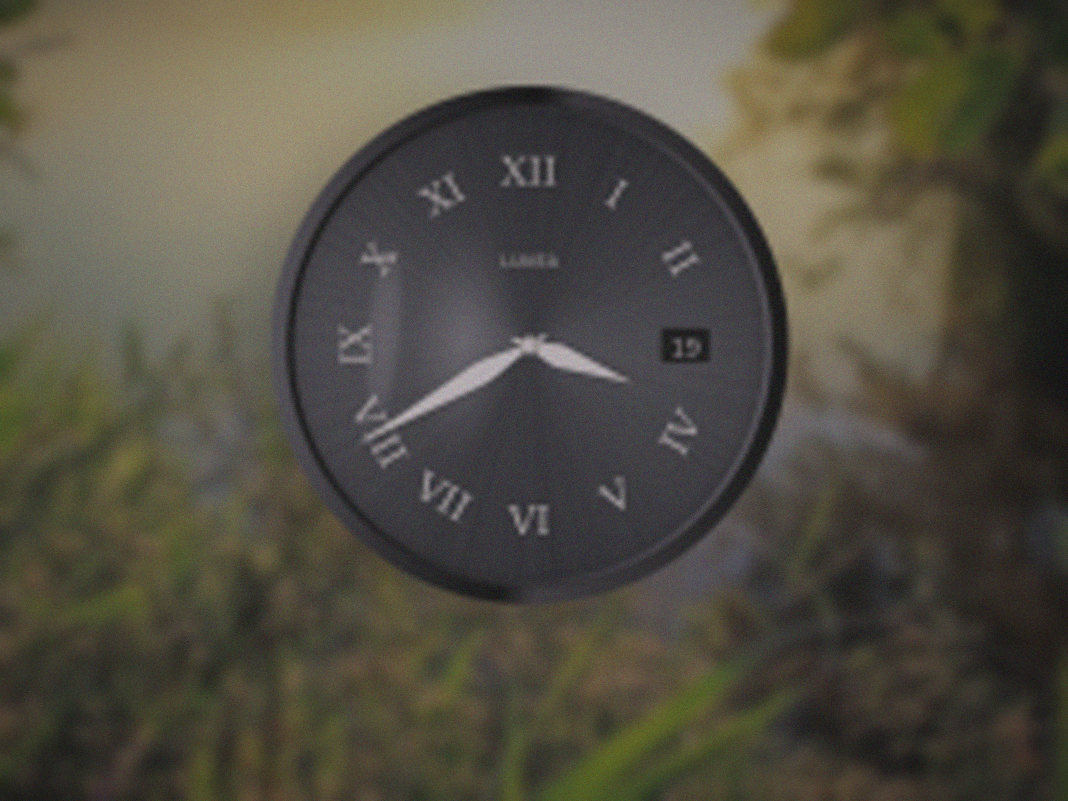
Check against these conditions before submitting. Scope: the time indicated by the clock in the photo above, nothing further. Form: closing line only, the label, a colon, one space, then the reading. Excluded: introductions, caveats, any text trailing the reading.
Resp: 3:40
